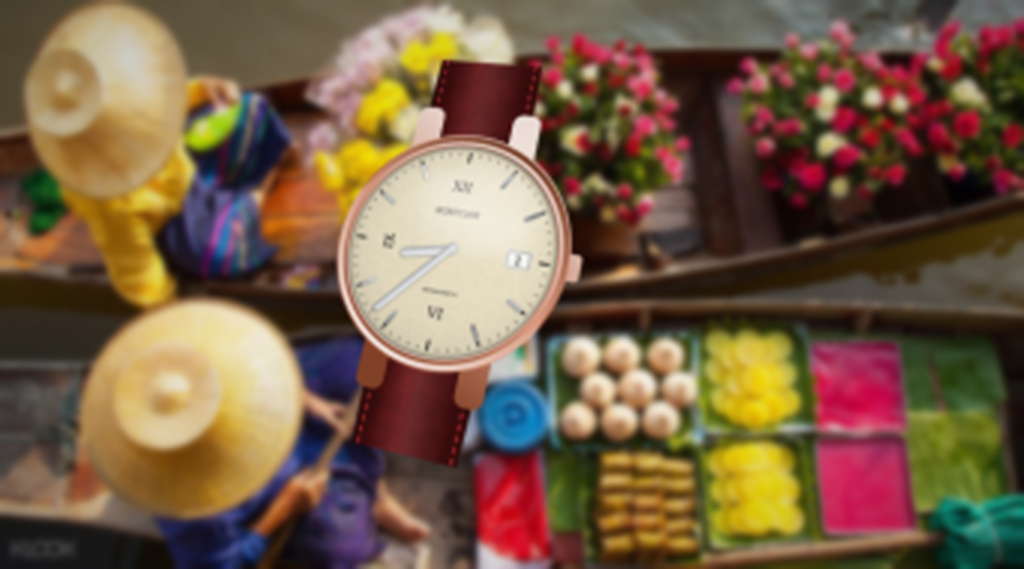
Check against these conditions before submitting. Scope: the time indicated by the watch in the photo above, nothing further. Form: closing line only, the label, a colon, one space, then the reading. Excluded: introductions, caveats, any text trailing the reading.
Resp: 8:37
